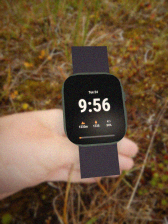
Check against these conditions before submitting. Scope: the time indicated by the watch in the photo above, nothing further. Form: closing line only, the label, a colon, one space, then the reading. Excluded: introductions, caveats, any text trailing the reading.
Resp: 9:56
